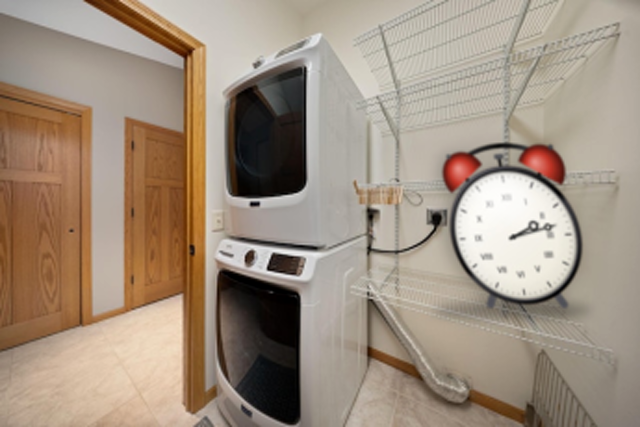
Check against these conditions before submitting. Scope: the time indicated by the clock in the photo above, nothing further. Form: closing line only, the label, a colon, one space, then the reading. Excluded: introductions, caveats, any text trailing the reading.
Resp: 2:13
